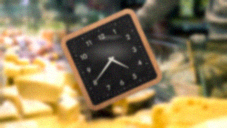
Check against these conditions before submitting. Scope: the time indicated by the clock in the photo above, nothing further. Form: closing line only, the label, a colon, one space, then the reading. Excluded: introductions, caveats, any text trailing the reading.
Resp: 4:40
